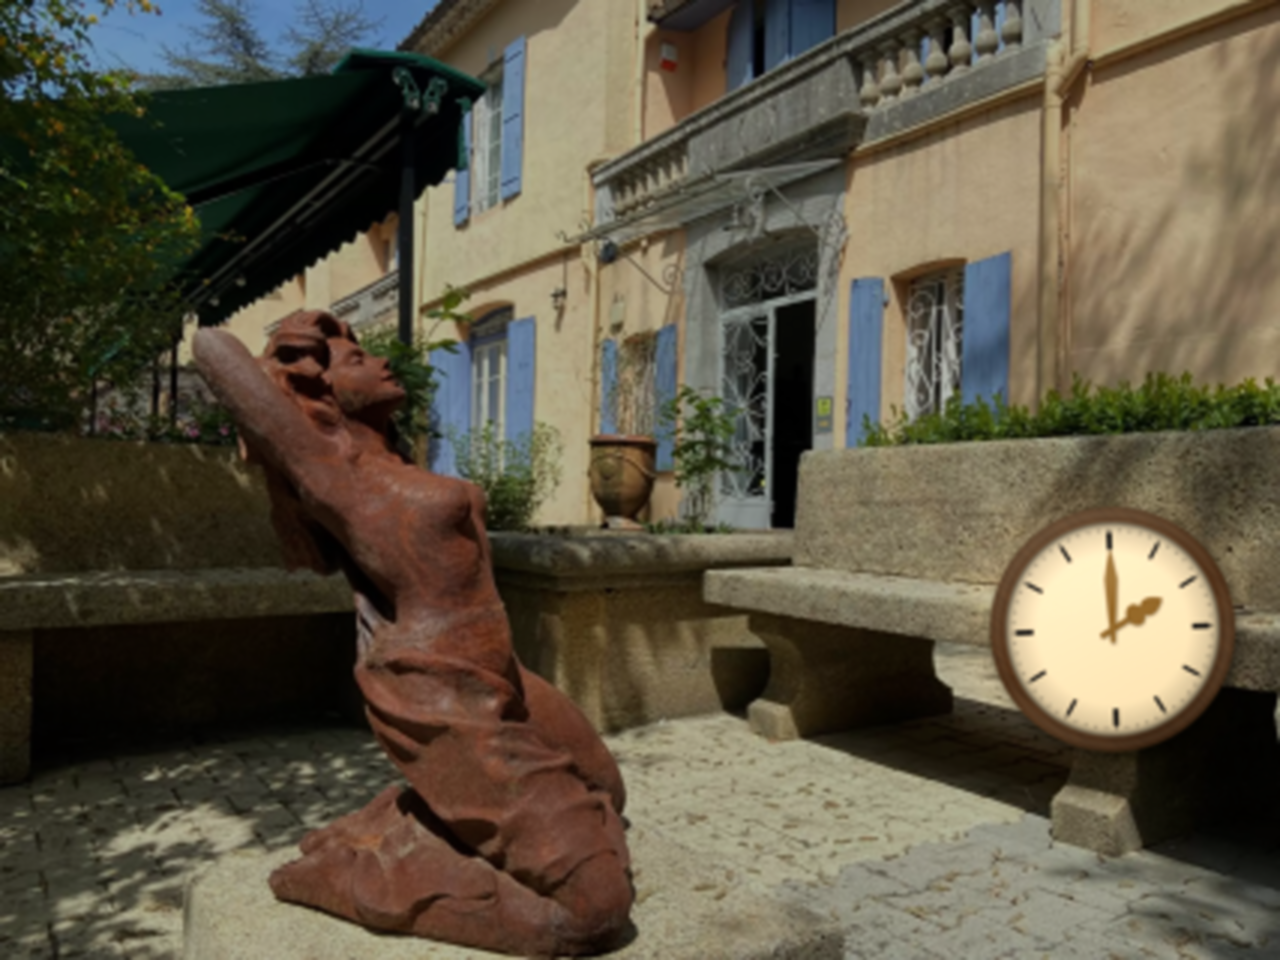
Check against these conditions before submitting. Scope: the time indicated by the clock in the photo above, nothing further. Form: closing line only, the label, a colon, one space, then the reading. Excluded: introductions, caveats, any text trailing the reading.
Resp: 2:00
